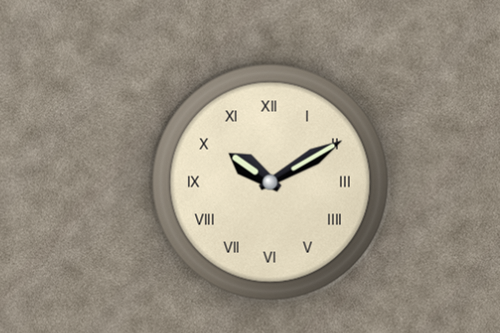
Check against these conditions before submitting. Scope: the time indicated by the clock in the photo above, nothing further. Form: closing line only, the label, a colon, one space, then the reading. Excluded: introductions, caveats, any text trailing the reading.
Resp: 10:10
